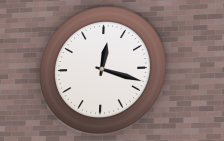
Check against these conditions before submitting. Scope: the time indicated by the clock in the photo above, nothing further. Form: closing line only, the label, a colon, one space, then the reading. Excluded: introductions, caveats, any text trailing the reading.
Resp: 12:18
